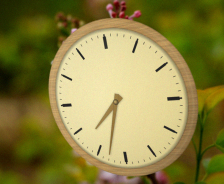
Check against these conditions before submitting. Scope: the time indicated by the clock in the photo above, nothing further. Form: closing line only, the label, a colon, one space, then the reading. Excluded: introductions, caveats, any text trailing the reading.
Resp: 7:33
